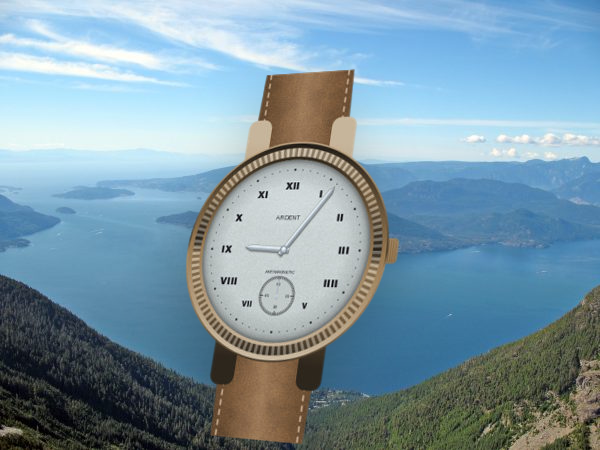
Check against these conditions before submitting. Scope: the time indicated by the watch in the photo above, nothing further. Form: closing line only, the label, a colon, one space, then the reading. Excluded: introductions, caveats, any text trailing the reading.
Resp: 9:06
